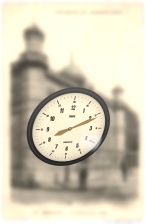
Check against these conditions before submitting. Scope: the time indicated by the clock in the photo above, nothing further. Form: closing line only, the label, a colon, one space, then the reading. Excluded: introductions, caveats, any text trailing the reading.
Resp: 8:11
